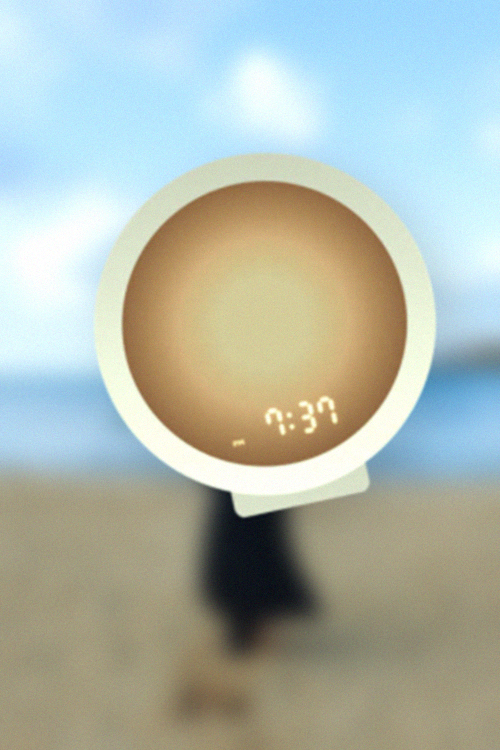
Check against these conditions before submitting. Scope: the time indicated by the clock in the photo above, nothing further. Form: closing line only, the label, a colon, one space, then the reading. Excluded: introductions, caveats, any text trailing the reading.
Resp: 7:37
